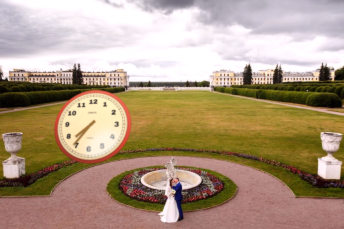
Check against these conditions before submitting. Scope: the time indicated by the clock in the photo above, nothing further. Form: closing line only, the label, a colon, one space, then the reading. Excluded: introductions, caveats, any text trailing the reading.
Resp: 7:36
